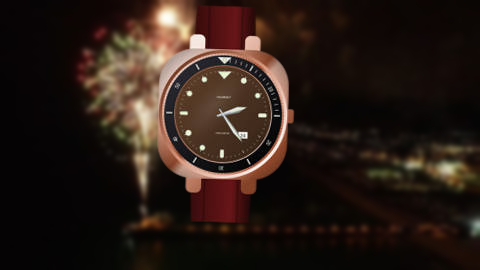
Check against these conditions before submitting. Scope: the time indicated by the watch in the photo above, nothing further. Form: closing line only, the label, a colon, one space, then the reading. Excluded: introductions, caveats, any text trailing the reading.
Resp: 2:24
